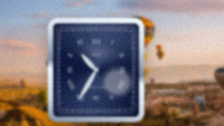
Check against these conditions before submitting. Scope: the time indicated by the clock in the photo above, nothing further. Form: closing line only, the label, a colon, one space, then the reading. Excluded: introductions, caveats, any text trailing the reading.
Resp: 10:35
